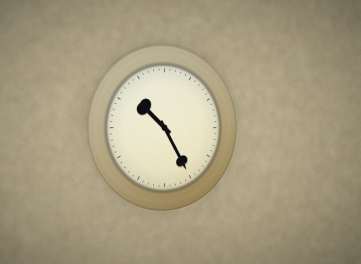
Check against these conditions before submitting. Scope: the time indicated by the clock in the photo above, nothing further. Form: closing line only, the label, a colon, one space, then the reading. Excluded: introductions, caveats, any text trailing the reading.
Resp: 10:25
